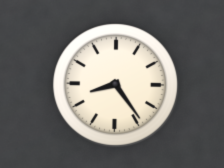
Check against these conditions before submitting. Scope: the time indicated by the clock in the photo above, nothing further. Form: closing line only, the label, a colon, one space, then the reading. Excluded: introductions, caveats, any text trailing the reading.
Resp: 8:24
